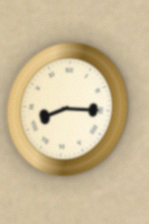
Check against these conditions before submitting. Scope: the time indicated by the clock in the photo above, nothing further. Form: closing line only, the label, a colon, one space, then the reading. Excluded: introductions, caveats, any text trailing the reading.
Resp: 8:15
